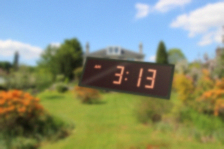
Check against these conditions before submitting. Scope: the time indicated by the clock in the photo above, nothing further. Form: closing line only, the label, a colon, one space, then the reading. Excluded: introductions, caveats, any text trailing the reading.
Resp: 3:13
